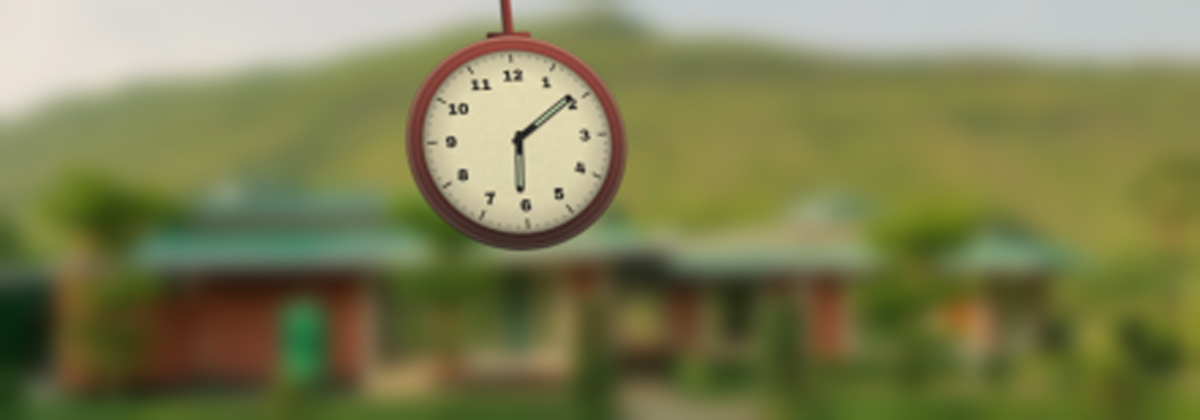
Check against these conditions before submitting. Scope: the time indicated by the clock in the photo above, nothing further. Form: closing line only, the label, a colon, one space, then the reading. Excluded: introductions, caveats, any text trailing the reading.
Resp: 6:09
